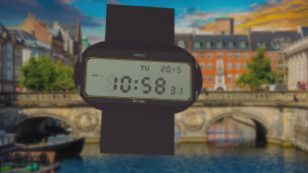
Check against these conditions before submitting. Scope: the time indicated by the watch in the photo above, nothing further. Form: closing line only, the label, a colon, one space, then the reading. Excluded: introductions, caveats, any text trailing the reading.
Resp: 10:58:31
